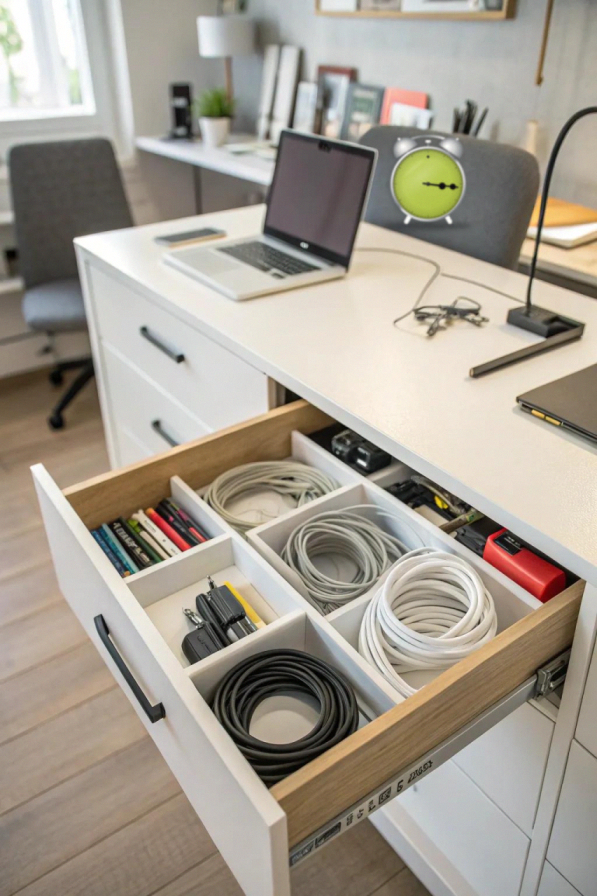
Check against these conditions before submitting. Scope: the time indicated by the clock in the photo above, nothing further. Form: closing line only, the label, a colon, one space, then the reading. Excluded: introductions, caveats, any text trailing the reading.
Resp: 3:16
